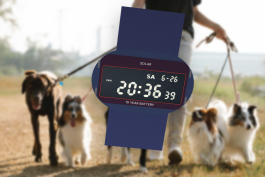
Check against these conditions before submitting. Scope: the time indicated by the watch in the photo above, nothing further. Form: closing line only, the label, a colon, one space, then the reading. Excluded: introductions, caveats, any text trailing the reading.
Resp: 20:36:39
